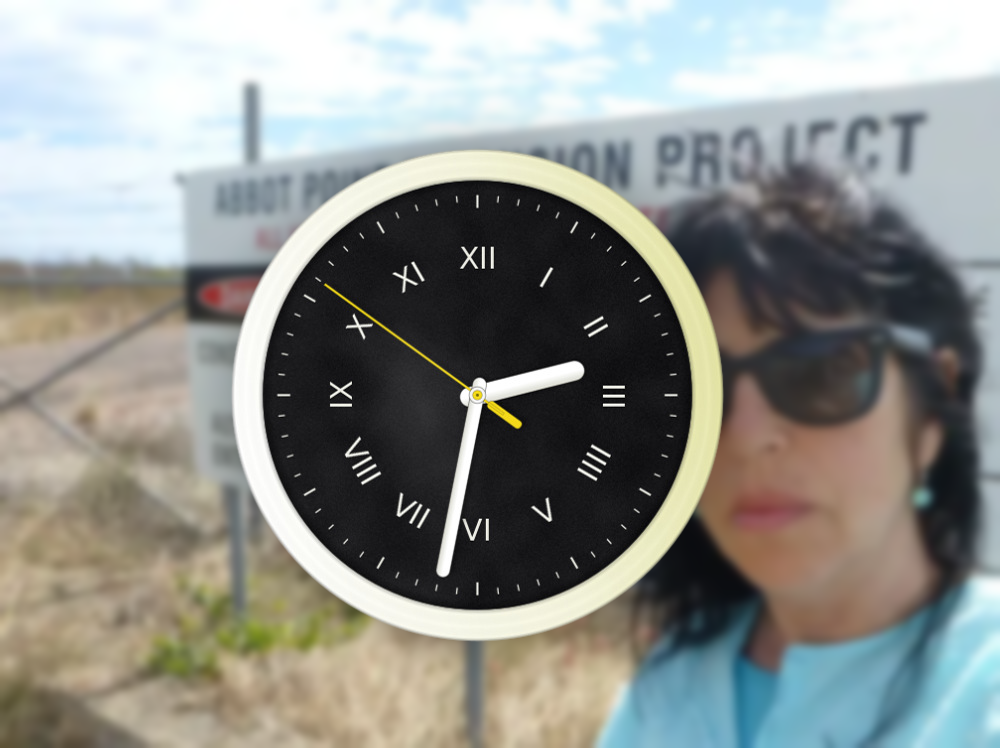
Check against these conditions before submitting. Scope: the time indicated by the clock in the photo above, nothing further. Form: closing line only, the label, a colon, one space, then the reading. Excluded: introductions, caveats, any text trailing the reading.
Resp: 2:31:51
